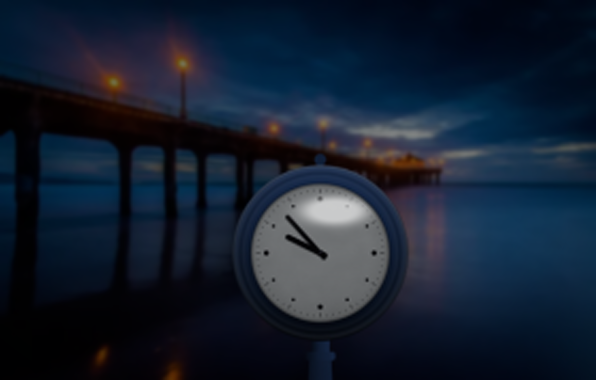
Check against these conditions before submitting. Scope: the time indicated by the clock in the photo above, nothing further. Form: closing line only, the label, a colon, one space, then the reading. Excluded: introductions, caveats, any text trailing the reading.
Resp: 9:53
